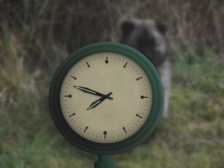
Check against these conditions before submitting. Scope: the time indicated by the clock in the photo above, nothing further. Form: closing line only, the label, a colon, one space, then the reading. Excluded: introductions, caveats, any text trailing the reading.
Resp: 7:48
